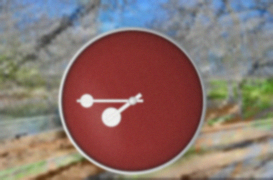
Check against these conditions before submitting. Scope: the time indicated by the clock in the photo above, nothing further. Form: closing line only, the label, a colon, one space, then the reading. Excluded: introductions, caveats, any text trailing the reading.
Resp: 7:45
